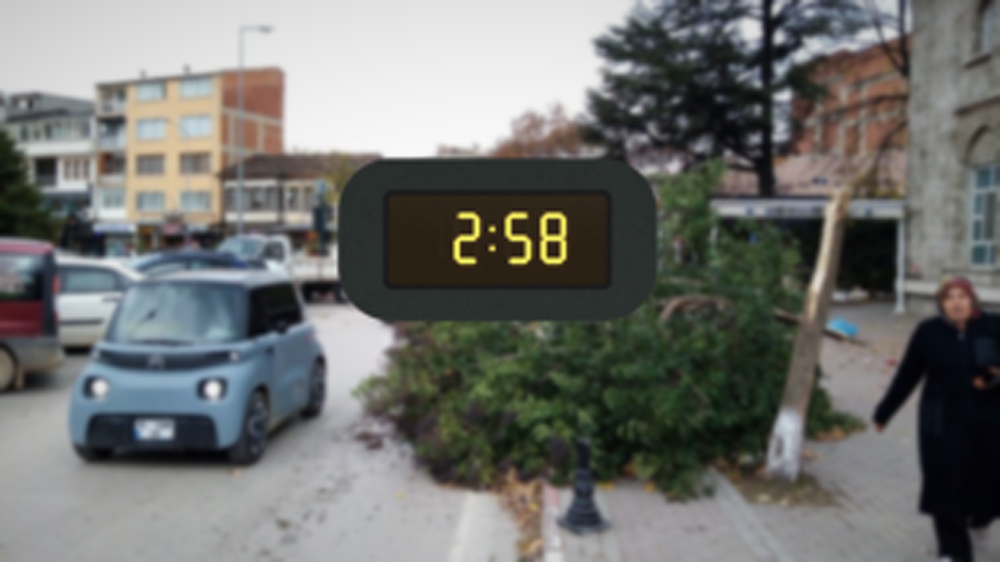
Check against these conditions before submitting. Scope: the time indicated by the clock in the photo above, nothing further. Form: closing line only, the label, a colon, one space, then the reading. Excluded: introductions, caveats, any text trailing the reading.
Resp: 2:58
